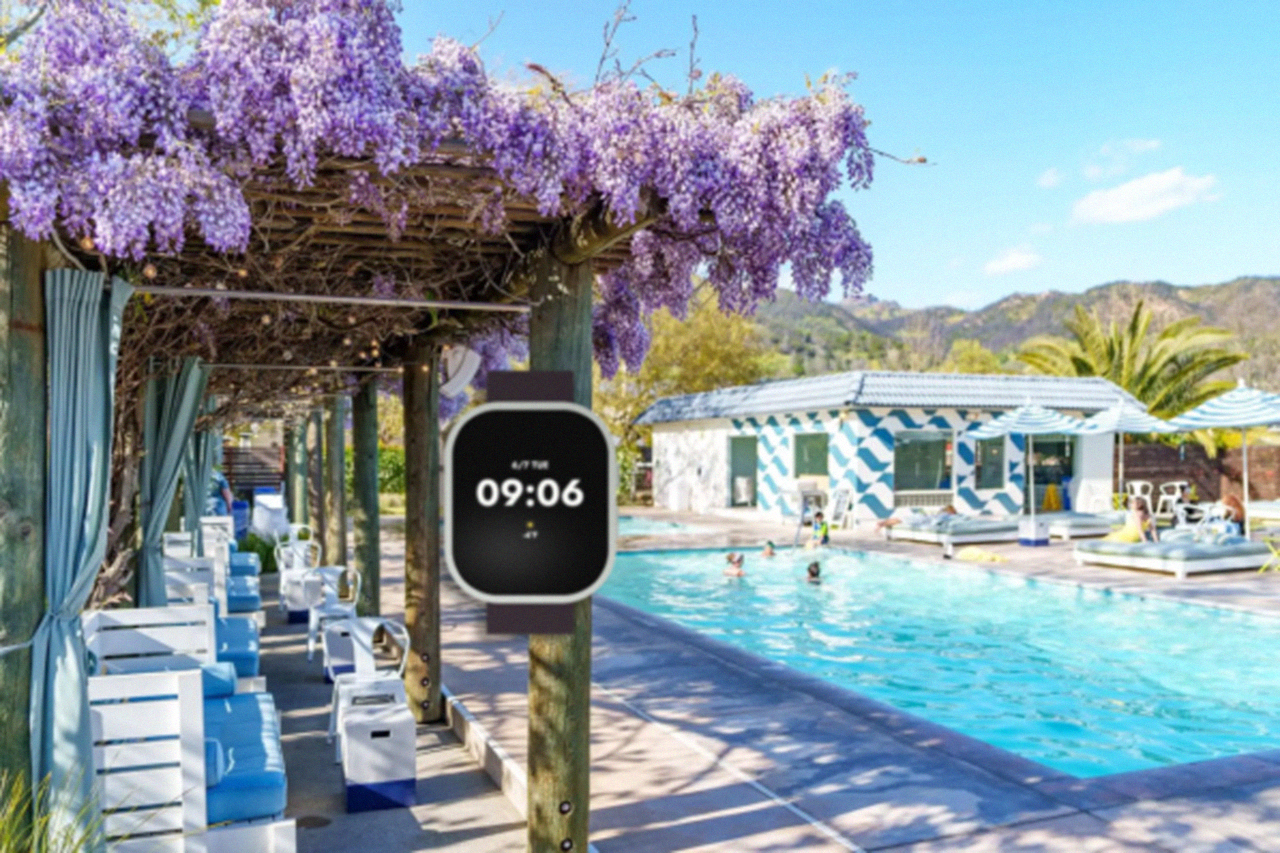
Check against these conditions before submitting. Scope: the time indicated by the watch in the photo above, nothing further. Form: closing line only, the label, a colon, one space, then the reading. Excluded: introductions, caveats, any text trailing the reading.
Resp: 9:06
